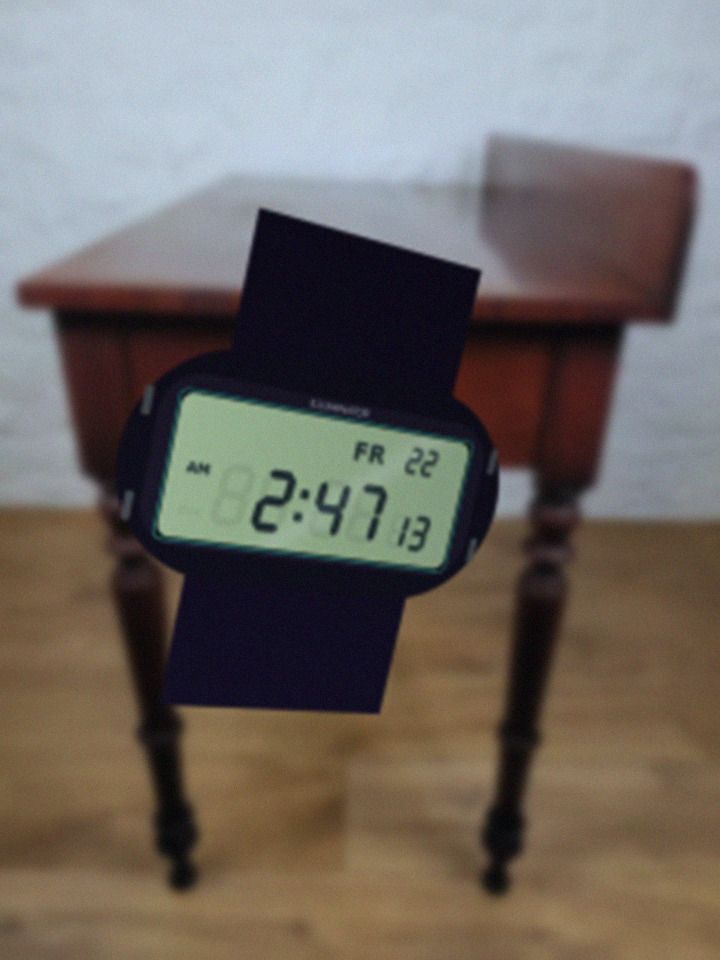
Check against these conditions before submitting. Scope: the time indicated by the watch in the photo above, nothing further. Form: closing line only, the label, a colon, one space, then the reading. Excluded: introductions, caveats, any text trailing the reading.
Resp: 2:47:13
